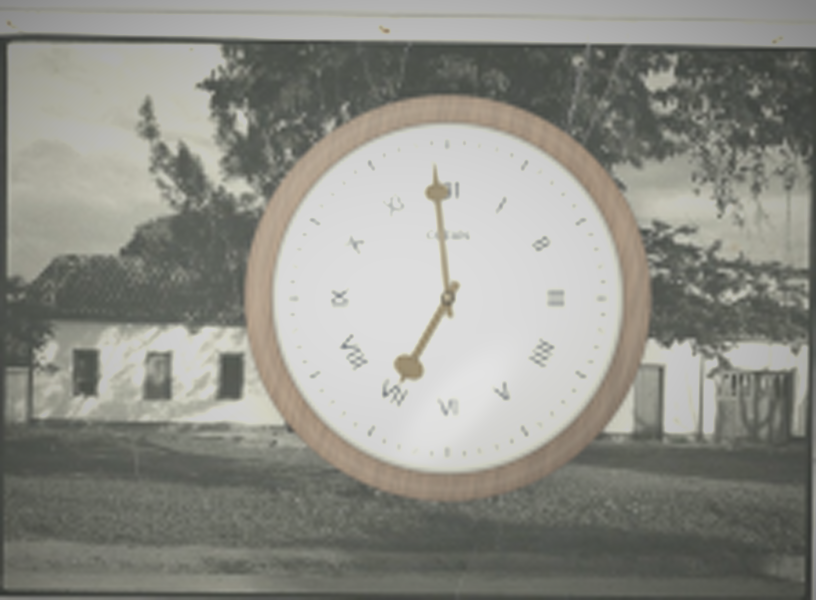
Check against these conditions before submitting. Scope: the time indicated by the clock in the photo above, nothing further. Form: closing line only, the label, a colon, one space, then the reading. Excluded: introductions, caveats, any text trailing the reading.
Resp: 6:59
